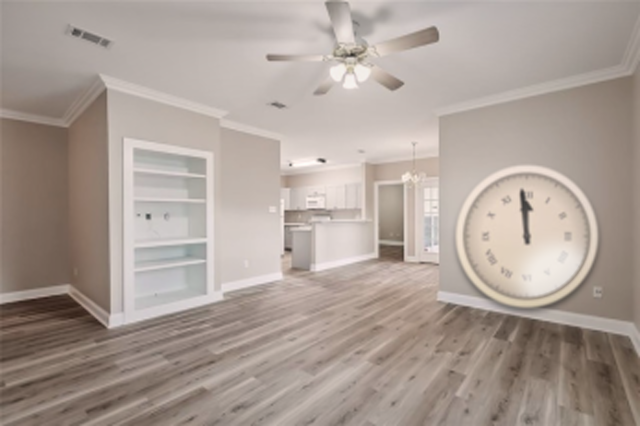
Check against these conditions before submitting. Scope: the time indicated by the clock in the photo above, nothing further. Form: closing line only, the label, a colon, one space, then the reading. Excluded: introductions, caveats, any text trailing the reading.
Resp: 11:59
